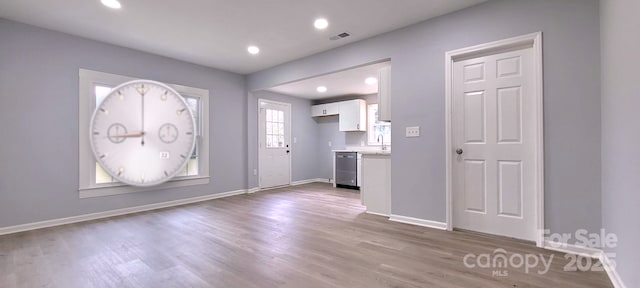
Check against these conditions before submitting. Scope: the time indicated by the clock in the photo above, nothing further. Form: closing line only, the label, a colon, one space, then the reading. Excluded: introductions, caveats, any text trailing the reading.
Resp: 8:44
